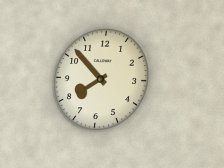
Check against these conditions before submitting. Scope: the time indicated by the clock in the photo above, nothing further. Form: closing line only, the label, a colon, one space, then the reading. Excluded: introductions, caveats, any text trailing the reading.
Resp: 7:52
